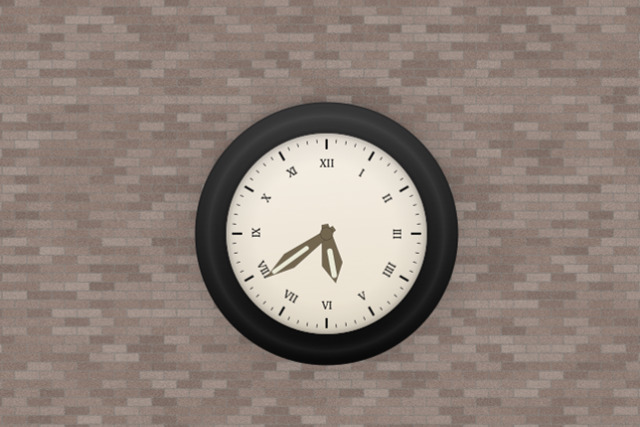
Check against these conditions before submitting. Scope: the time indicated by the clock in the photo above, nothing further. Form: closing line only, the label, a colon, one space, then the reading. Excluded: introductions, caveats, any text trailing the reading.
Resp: 5:39
